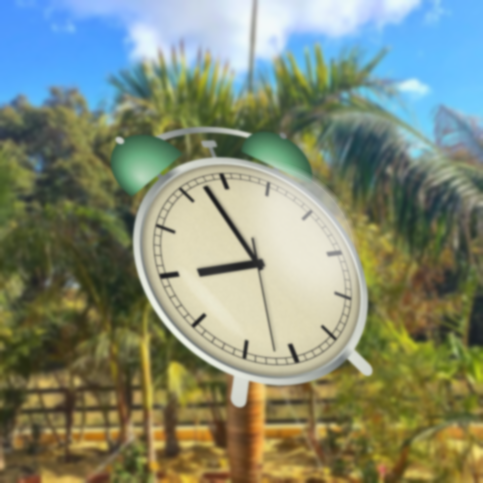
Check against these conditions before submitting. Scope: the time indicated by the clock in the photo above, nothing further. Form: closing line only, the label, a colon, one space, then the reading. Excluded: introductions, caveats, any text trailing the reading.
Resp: 8:57:32
